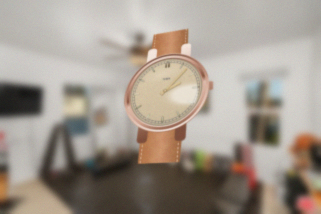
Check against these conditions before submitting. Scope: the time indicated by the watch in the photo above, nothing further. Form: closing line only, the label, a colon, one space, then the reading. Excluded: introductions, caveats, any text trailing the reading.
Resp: 2:07
